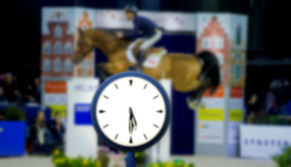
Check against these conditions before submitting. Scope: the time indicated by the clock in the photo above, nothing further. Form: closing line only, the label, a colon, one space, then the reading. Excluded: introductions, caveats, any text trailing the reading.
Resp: 5:30
